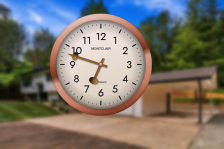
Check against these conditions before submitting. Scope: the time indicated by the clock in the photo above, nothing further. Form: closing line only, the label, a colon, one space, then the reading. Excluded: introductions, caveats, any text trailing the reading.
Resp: 6:48
